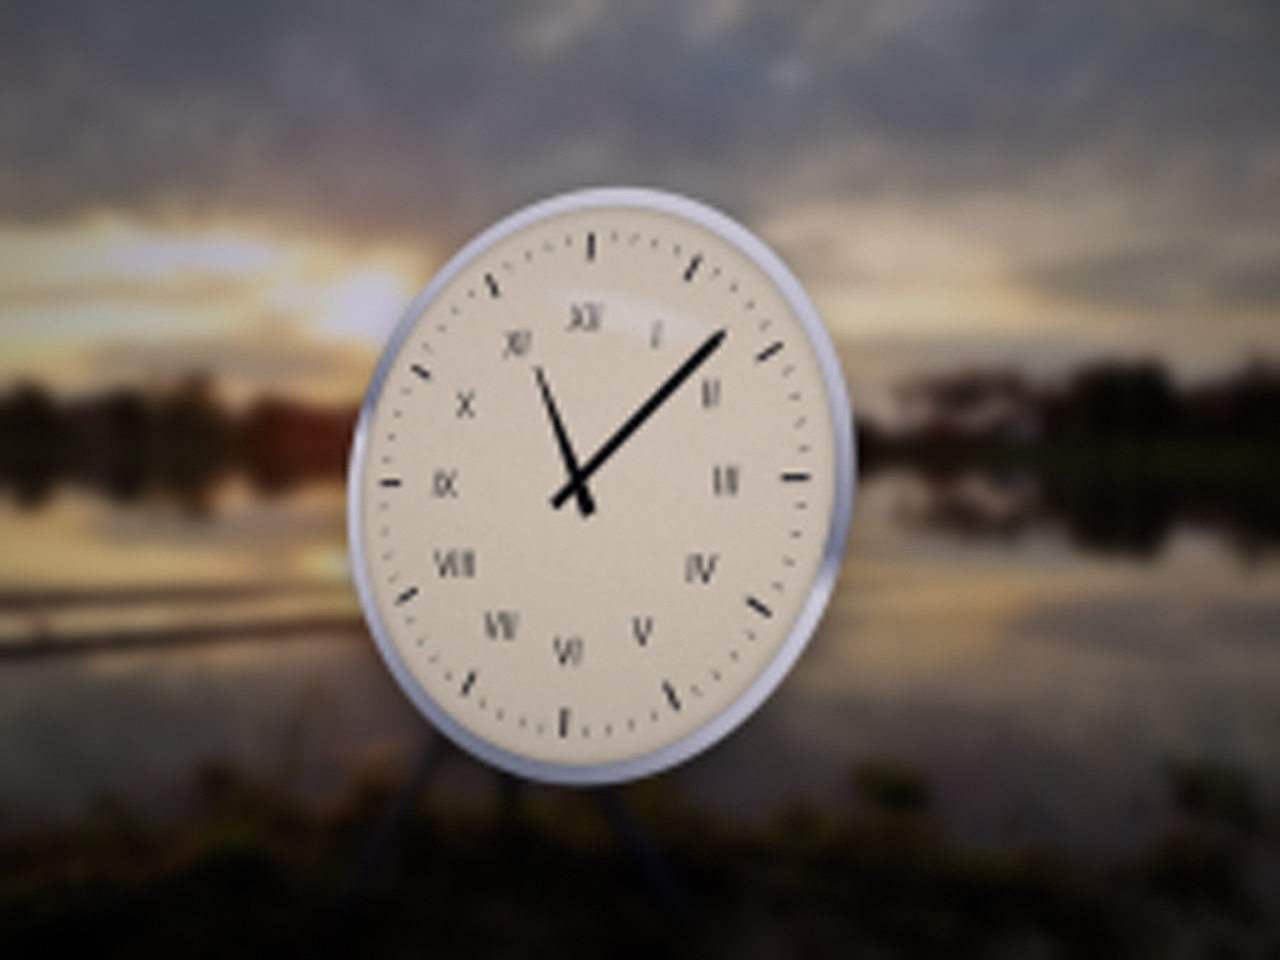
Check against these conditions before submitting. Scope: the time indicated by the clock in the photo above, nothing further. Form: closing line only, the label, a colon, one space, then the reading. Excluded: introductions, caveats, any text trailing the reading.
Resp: 11:08
